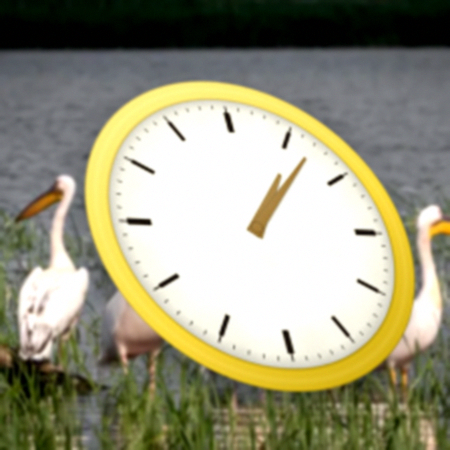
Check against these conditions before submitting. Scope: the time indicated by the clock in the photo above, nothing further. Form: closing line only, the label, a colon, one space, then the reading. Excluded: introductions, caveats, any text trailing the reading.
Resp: 1:07
